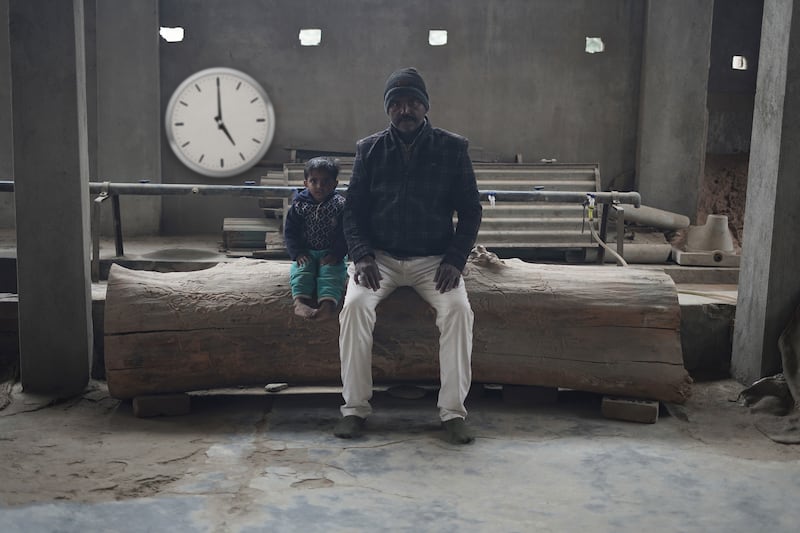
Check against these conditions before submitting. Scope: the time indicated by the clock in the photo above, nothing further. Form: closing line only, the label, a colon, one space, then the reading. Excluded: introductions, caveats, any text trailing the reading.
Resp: 5:00
